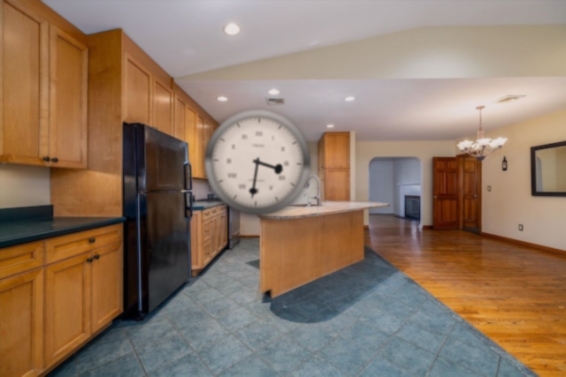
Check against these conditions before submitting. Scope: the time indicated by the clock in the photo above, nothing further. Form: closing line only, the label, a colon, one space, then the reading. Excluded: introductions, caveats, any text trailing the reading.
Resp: 3:31
